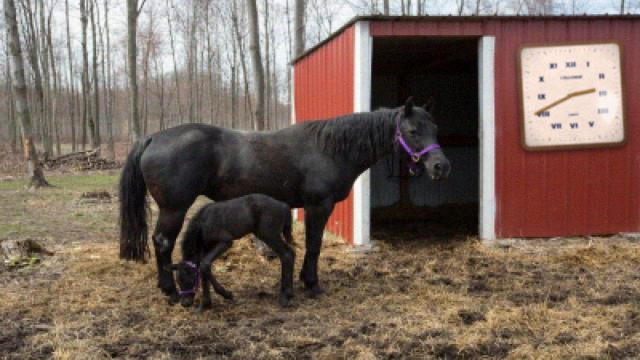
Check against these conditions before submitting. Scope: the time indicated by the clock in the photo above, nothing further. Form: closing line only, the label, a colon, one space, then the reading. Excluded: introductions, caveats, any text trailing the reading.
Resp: 2:41
